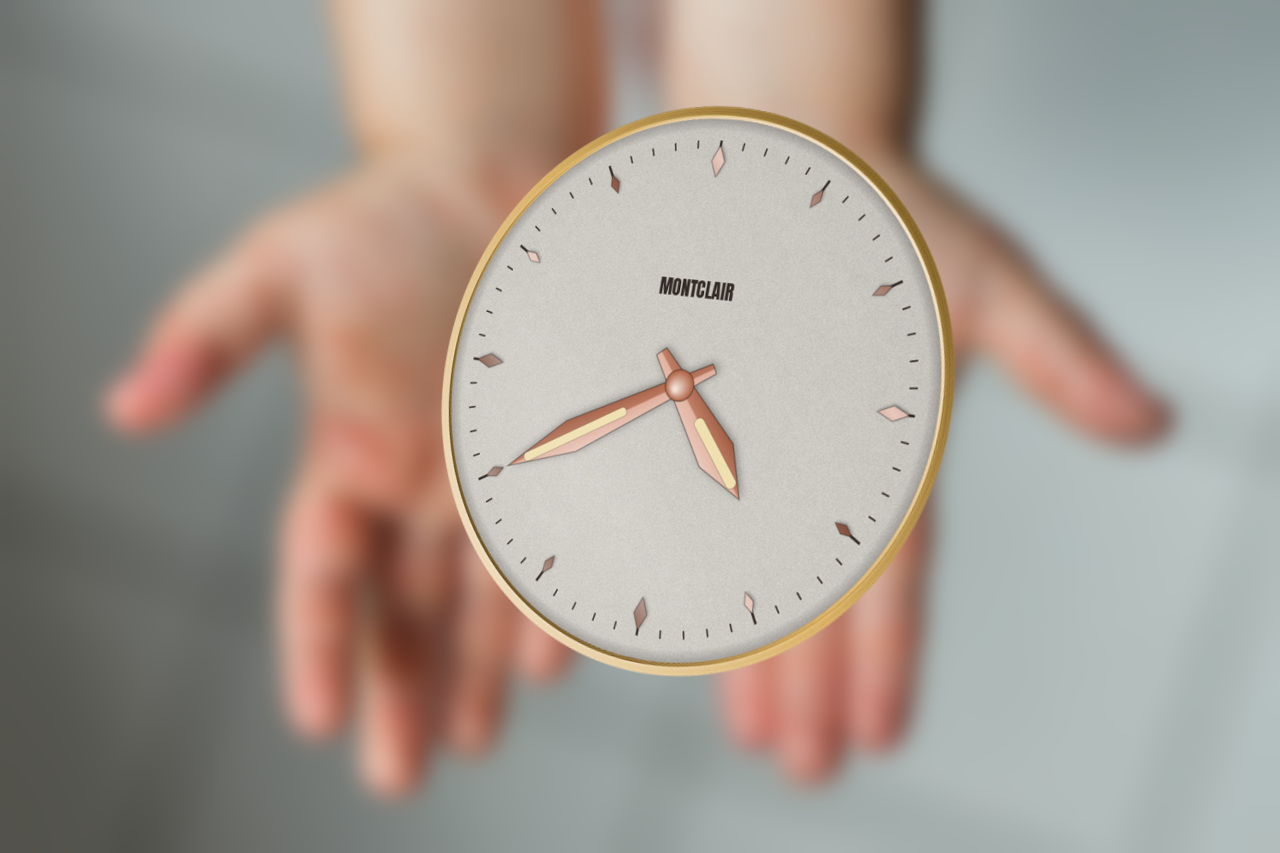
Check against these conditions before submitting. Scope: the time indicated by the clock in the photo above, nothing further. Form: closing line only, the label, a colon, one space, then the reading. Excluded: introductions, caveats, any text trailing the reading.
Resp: 4:40
